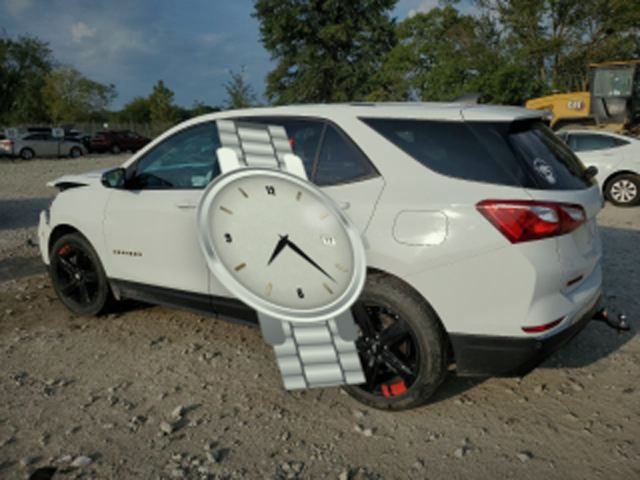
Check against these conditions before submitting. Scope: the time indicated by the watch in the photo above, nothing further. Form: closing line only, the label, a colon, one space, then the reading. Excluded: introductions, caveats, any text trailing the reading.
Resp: 7:23
